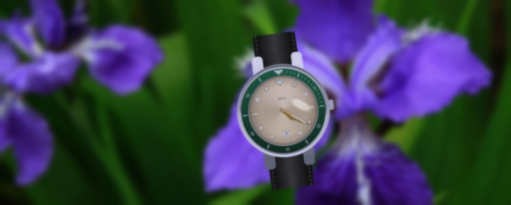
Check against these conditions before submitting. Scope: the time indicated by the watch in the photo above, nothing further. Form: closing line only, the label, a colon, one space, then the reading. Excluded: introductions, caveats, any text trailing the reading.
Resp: 4:21
